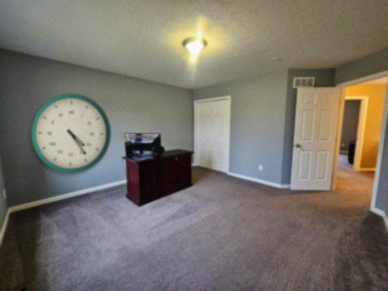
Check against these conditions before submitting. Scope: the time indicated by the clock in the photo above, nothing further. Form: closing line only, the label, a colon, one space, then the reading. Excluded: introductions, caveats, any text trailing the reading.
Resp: 4:24
